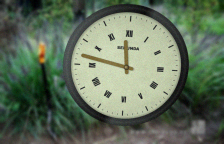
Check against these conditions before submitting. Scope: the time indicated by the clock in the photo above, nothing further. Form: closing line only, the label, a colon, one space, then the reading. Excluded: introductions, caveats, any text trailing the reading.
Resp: 11:47
